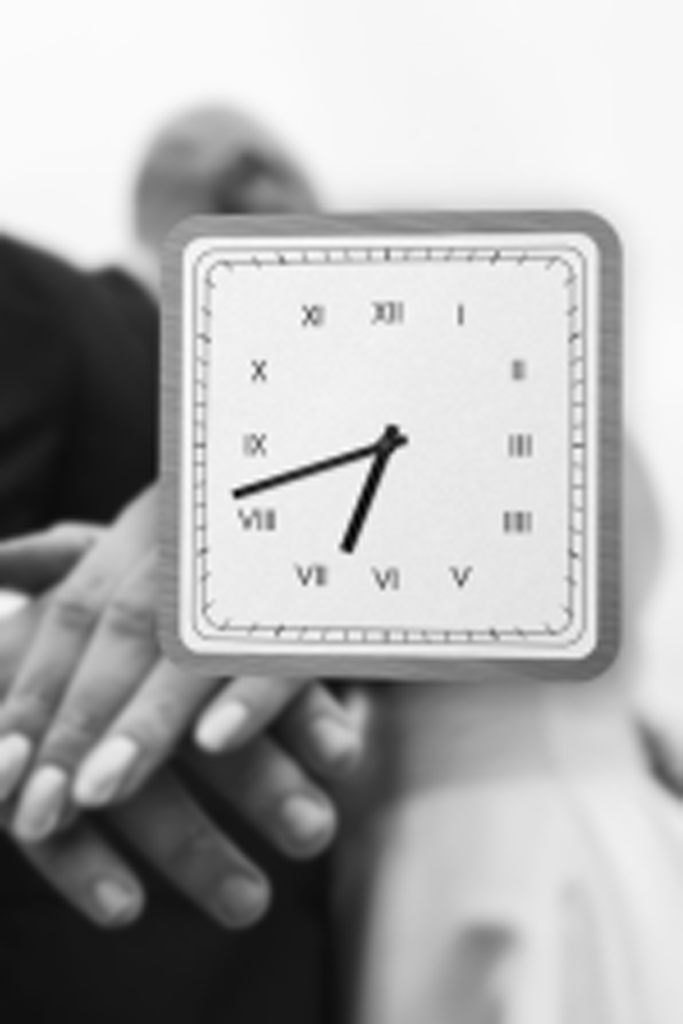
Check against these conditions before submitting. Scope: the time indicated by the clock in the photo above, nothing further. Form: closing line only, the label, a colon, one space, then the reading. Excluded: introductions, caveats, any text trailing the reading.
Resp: 6:42
